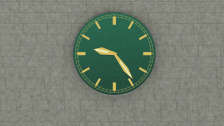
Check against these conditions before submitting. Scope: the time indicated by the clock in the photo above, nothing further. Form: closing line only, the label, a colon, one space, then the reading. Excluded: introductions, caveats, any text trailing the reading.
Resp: 9:24
